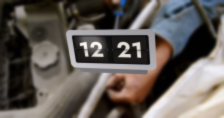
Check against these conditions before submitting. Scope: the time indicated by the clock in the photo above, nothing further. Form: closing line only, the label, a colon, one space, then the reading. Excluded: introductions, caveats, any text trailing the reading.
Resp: 12:21
